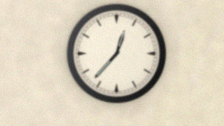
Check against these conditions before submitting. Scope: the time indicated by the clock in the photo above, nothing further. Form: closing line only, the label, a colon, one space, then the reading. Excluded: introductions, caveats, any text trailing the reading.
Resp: 12:37
